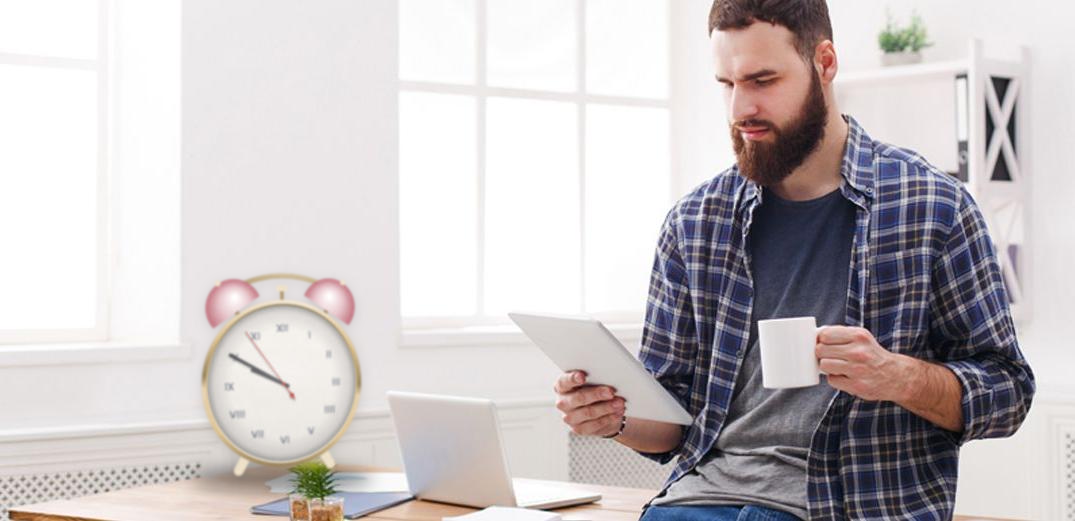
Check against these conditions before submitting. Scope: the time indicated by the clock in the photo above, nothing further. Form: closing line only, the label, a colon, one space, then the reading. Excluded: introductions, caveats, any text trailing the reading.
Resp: 9:49:54
